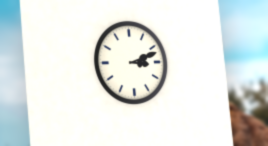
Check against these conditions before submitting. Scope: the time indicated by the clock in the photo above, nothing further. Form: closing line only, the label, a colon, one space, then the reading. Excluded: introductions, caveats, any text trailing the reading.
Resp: 3:12
